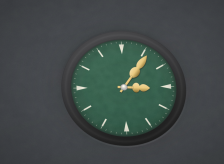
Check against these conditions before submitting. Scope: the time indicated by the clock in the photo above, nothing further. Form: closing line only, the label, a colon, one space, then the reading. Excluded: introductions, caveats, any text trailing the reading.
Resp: 3:06
